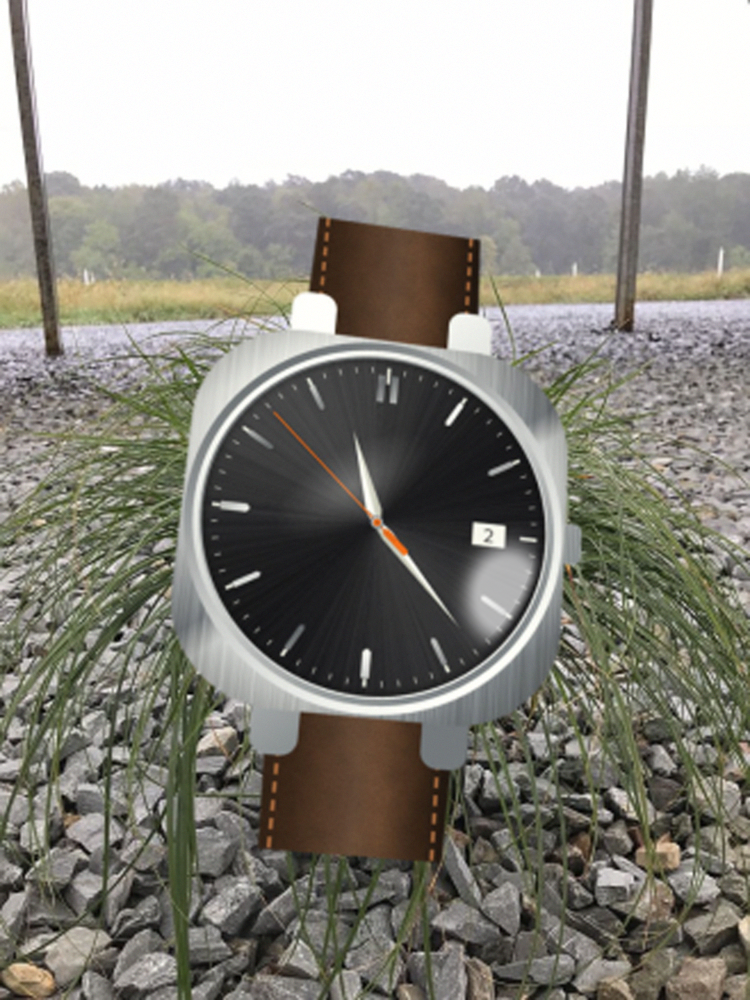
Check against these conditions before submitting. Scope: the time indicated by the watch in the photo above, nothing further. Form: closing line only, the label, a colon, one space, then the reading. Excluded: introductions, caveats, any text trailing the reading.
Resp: 11:22:52
